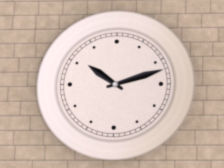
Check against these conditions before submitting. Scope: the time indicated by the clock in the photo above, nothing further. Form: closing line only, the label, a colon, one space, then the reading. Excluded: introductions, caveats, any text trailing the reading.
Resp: 10:12
